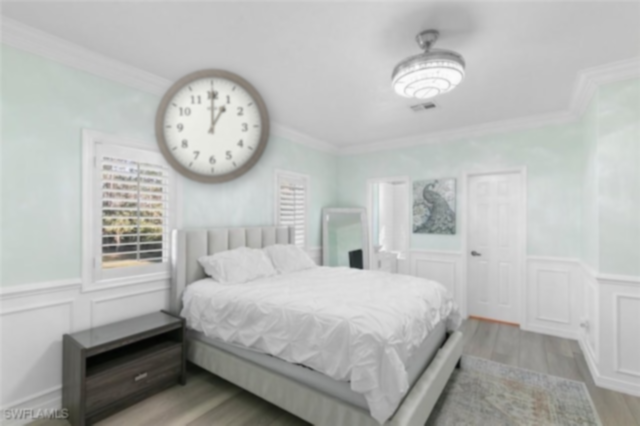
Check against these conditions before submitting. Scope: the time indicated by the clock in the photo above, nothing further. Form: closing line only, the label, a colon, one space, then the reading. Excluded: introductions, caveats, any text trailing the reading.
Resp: 1:00
